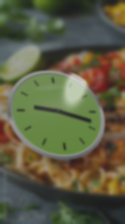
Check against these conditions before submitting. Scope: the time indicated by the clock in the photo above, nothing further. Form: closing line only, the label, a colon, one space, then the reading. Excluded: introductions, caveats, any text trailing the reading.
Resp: 9:18
